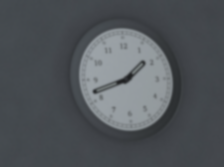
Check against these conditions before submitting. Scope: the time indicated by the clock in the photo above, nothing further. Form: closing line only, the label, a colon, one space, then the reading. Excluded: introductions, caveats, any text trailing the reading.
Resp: 1:42
